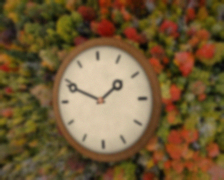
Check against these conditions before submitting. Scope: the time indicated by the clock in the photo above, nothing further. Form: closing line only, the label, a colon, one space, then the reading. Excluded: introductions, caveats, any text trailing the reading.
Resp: 1:49
